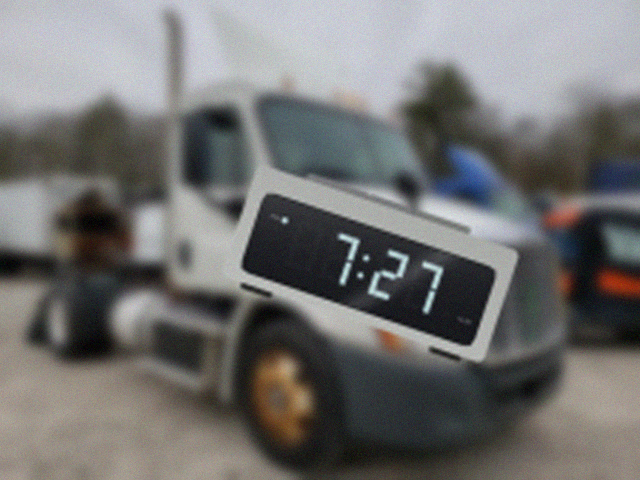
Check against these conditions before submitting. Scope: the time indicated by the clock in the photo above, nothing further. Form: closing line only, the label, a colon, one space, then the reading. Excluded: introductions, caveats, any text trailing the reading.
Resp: 7:27
